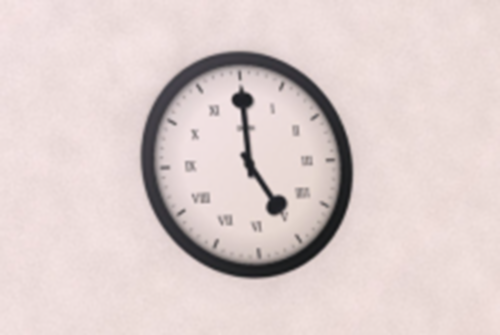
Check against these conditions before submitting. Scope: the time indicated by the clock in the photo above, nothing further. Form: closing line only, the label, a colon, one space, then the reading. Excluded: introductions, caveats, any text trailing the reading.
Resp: 5:00
